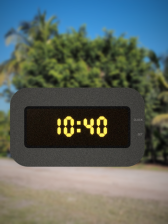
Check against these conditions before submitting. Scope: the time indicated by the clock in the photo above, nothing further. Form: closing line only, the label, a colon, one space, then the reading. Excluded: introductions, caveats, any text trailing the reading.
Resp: 10:40
